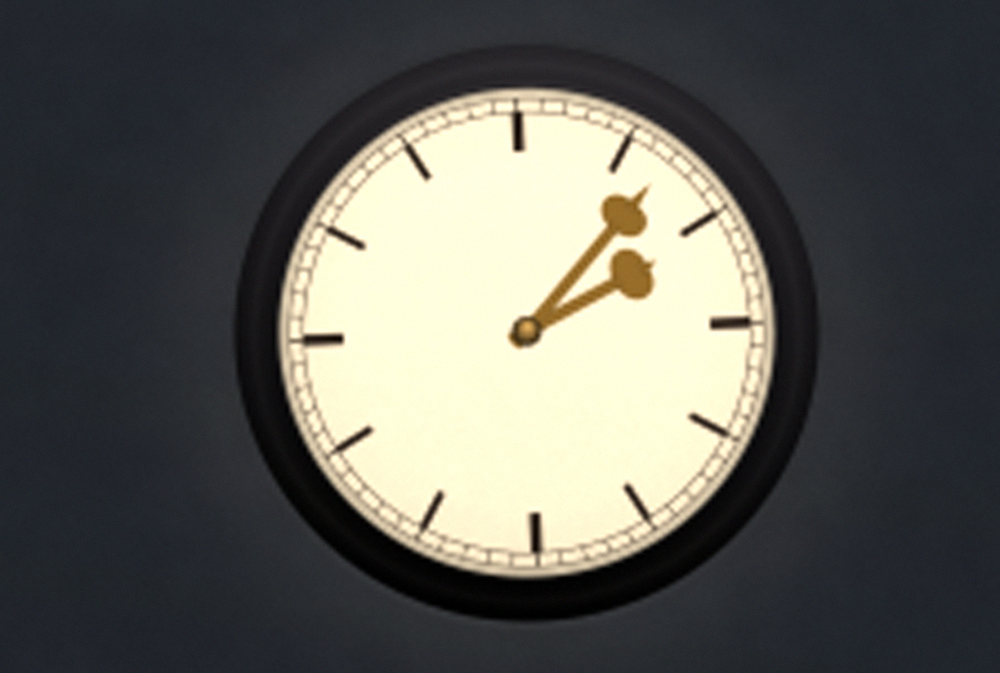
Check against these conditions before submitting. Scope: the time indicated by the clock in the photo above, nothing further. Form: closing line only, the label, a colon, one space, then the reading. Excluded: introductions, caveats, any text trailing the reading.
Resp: 2:07
